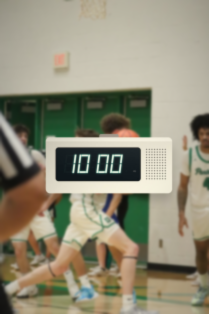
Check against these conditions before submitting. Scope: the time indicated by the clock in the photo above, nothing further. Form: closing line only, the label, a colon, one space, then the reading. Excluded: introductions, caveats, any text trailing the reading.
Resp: 10:00
